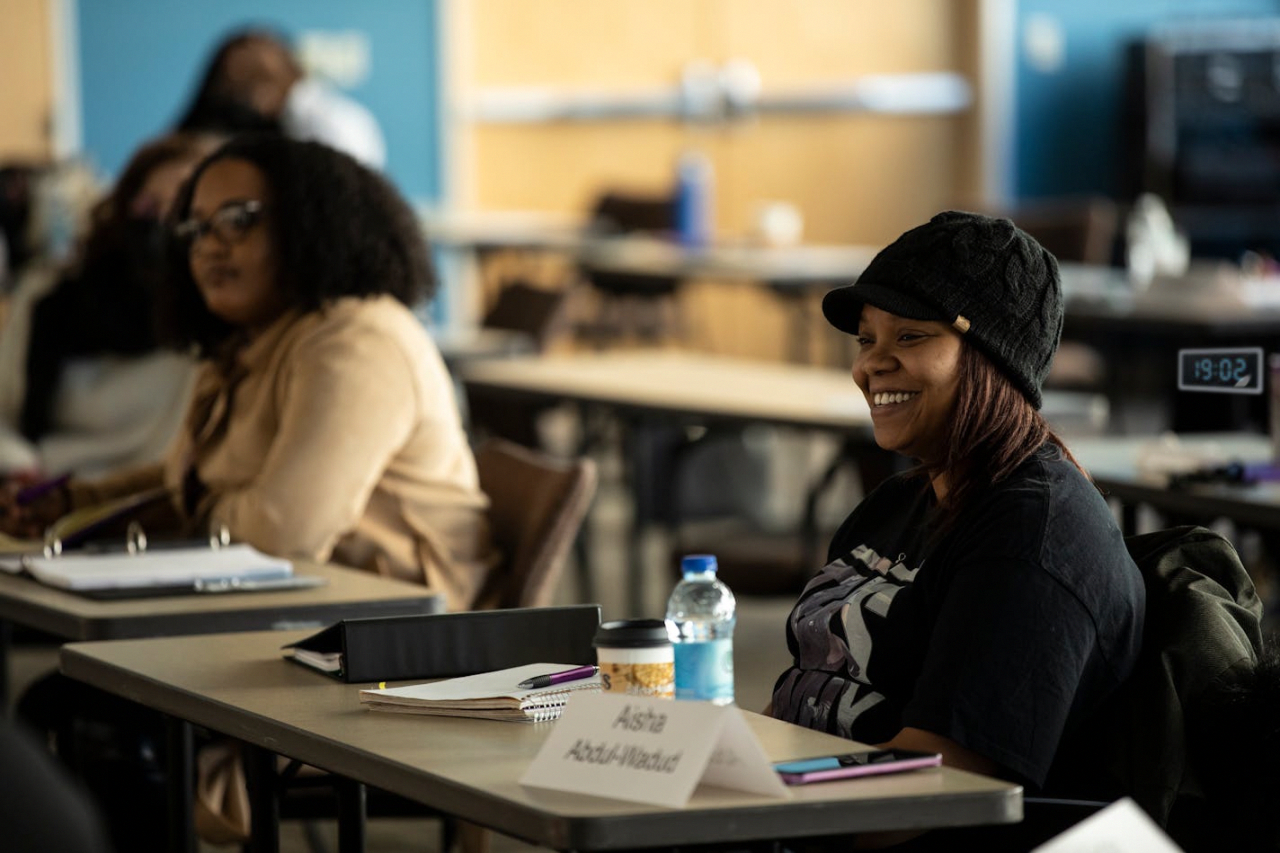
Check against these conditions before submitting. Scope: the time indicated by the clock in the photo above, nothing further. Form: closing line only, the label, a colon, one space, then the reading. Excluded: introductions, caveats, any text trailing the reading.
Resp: 19:02
